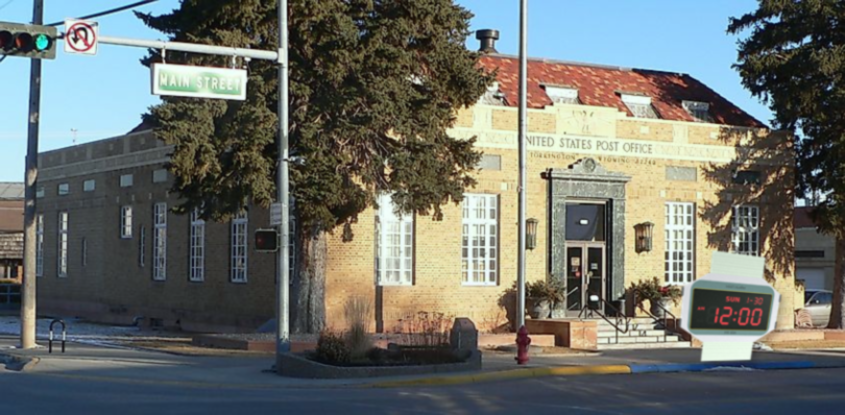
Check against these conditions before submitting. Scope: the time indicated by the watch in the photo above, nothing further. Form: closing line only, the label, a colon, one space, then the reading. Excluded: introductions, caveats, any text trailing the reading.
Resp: 12:00
